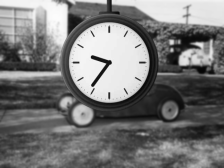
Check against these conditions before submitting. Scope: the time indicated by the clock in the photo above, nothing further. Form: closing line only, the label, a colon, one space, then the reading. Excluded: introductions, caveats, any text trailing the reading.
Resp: 9:36
